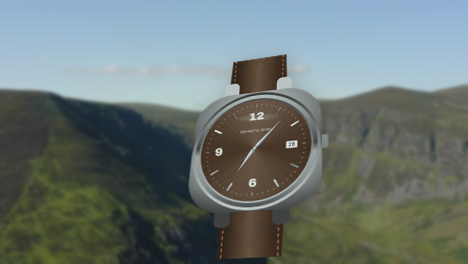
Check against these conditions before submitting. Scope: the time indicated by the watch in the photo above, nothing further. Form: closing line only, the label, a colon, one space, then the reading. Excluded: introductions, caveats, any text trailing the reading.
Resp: 7:07
